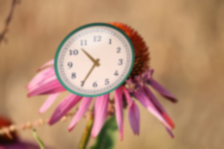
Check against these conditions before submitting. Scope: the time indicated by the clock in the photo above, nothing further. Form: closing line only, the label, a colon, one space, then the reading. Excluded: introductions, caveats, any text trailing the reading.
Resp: 10:35
